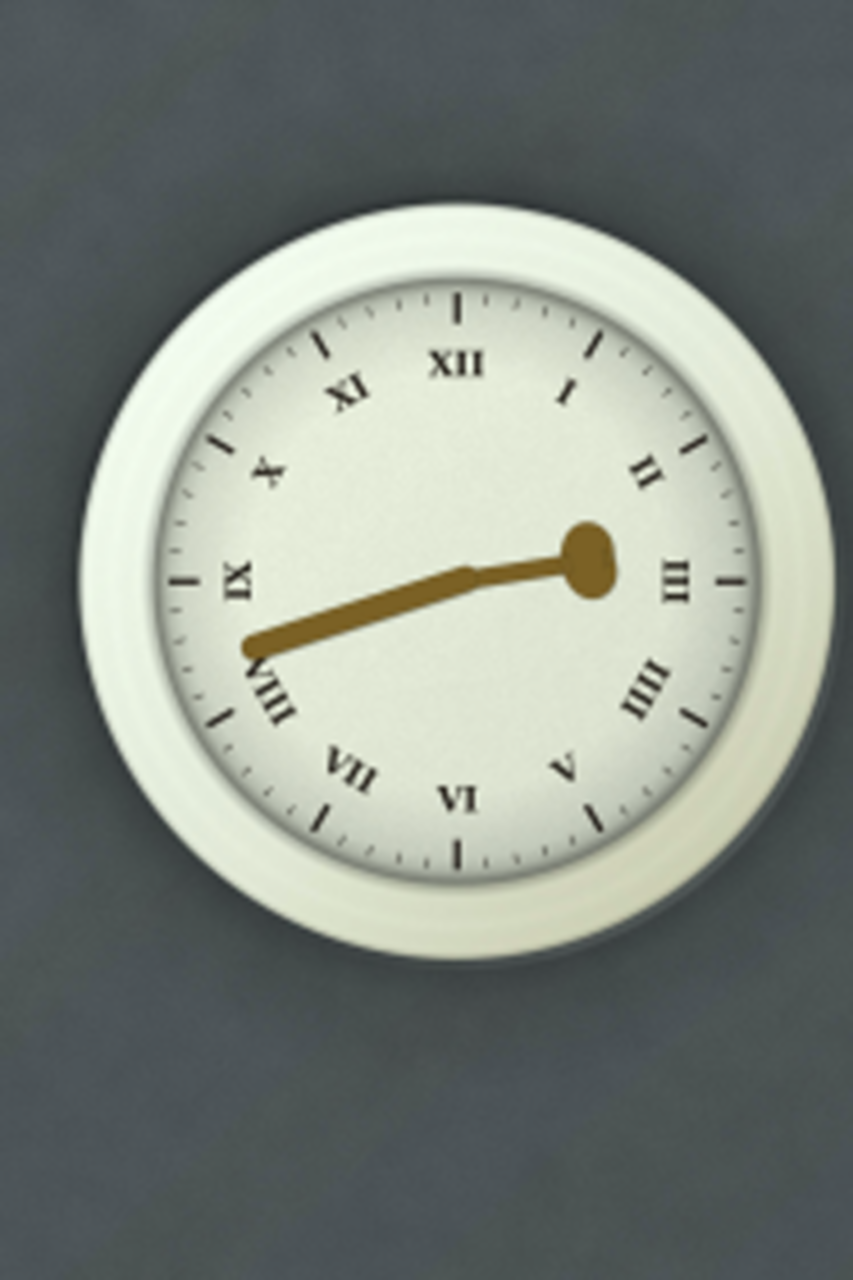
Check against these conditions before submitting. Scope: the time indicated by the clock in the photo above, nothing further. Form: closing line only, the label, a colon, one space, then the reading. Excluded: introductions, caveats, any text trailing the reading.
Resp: 2:42
